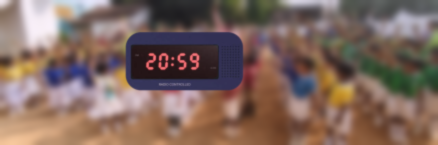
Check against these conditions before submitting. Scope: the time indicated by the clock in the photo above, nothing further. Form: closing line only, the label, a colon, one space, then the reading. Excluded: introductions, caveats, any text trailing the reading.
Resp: 20:59
